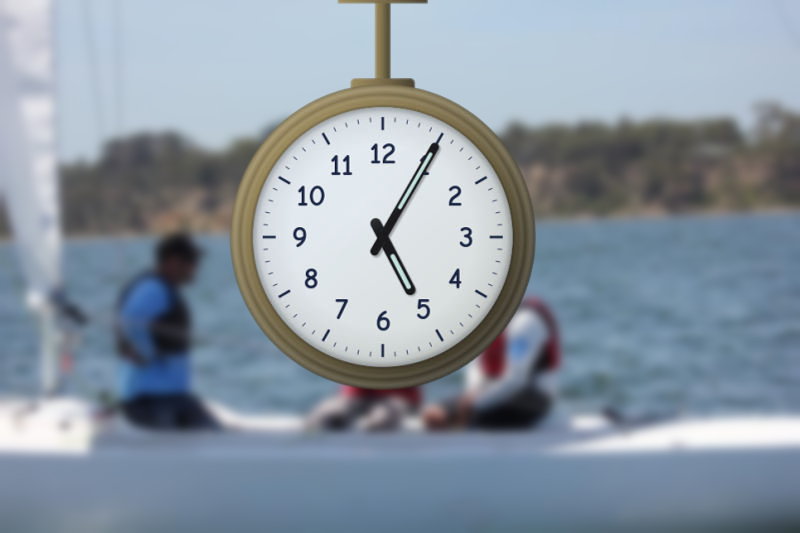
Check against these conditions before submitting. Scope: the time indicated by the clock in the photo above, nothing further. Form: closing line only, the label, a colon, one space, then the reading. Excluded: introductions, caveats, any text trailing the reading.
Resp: 5:05
